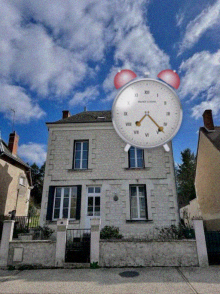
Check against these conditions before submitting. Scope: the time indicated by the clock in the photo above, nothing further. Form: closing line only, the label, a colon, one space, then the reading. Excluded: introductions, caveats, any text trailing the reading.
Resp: 7:23
